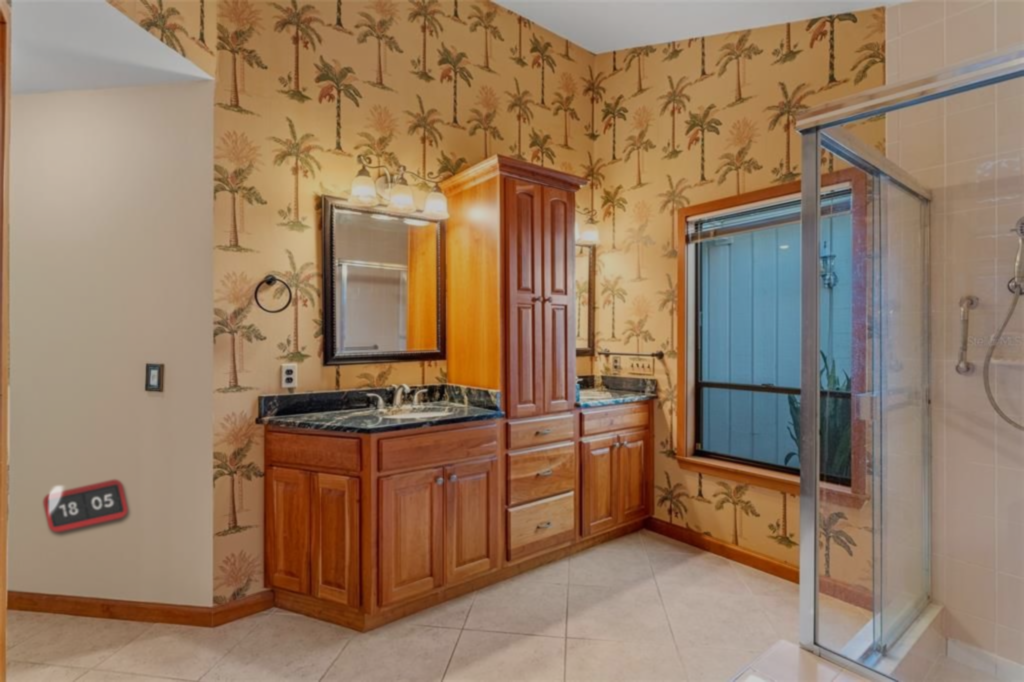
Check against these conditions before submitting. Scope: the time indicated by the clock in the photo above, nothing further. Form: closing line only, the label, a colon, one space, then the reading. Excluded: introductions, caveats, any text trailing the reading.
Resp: 18:05
